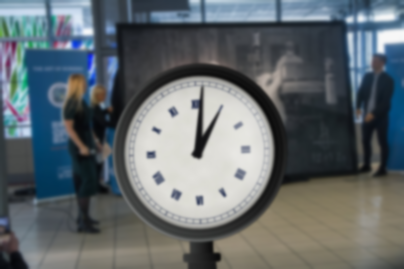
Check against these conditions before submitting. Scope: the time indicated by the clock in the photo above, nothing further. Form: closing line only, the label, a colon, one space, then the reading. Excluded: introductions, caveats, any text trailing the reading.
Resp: 1:01
